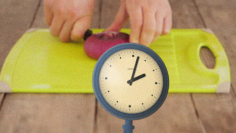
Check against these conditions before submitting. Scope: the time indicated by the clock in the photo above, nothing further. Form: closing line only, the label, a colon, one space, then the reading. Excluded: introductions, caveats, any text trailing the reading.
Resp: 2:02
